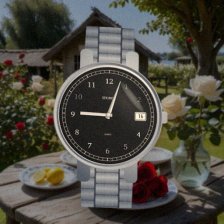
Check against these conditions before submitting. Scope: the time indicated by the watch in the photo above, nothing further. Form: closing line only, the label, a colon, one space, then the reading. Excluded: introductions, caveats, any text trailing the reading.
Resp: 9:03
